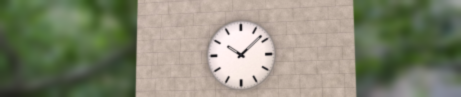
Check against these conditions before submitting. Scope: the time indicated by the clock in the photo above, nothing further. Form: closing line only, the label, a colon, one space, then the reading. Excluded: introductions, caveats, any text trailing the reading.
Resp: 10:08
